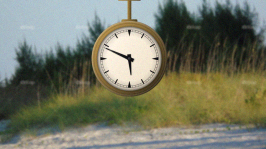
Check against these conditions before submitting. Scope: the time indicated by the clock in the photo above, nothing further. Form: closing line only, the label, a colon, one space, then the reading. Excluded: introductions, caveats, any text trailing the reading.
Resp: 5:49
